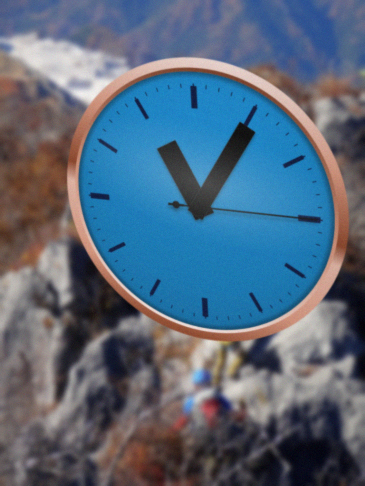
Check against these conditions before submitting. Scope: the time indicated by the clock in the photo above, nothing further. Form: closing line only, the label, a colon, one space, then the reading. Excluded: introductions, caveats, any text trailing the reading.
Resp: 11:05:15
